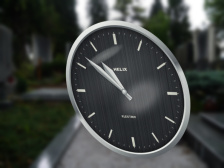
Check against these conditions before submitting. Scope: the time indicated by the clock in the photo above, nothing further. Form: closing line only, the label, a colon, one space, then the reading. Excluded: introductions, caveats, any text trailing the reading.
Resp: 10:52
